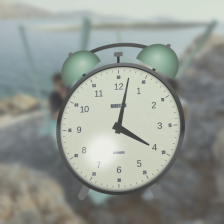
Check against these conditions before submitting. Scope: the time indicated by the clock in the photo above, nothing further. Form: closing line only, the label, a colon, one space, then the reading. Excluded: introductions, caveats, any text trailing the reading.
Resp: 4:02
